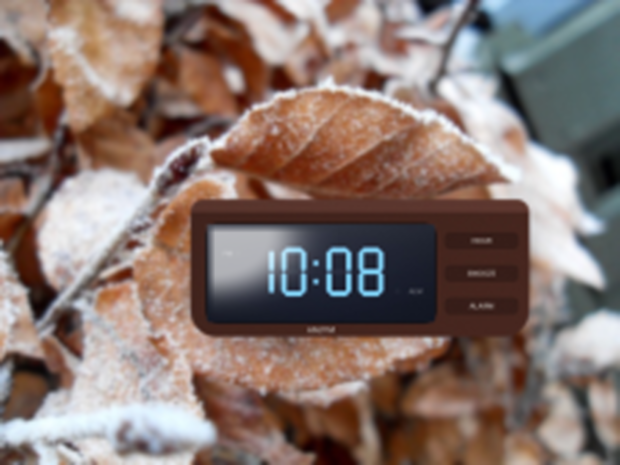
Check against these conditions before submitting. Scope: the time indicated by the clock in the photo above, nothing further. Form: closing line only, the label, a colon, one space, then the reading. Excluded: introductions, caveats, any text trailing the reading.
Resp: 10:08
